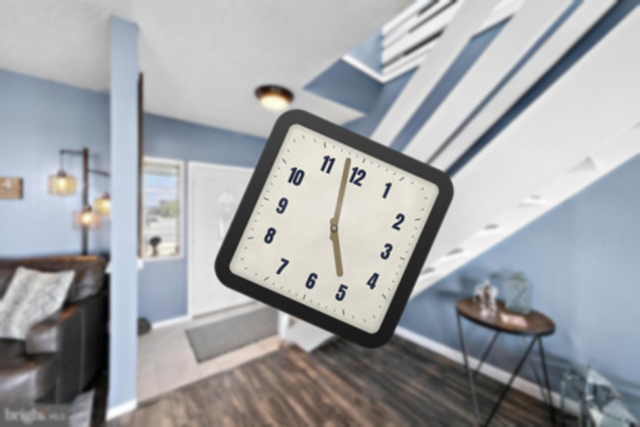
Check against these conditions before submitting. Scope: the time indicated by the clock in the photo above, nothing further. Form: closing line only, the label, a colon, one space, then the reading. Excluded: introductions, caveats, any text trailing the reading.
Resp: 4:58
